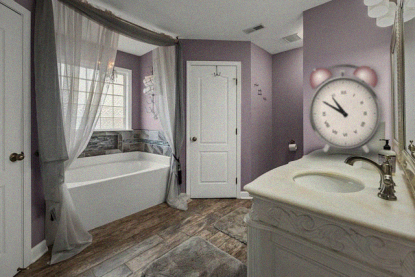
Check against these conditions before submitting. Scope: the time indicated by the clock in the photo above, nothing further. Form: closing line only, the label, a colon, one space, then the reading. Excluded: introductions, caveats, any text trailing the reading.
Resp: 10:50
